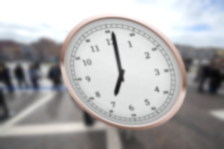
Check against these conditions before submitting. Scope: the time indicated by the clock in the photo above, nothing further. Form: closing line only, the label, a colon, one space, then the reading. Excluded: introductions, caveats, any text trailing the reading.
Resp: 7:01
